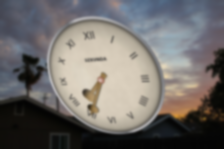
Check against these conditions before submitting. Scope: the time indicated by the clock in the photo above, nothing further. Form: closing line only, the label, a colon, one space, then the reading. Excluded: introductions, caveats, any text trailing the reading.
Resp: 7:35
